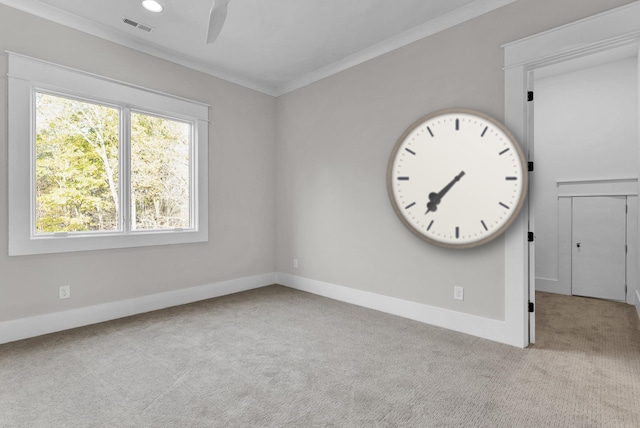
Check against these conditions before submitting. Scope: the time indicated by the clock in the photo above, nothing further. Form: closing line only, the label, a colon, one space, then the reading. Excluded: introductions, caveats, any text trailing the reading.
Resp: 7:37
